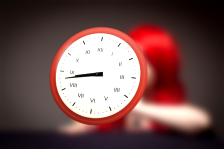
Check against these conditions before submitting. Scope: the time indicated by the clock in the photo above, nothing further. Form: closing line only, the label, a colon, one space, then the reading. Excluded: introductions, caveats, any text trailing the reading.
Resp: 8:43
